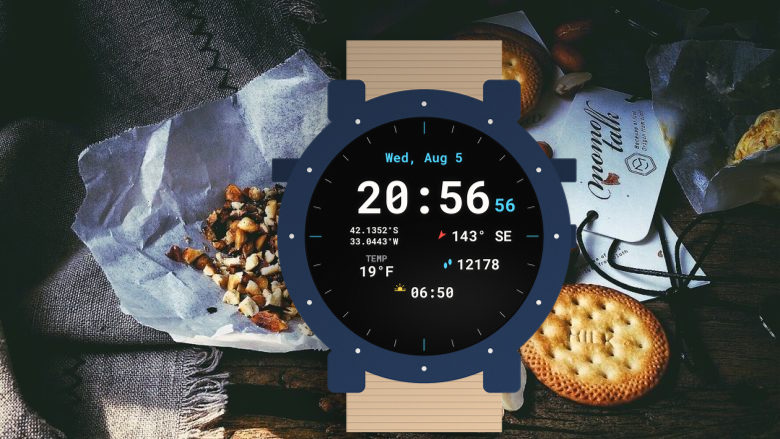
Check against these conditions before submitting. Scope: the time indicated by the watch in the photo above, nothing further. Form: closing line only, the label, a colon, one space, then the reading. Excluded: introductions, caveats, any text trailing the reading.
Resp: 20:56:56
